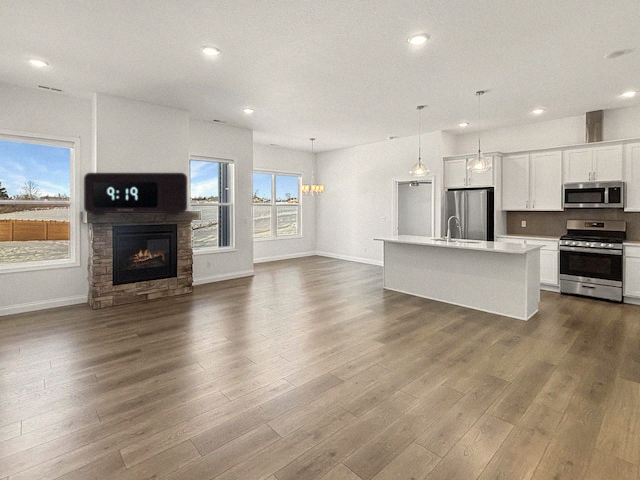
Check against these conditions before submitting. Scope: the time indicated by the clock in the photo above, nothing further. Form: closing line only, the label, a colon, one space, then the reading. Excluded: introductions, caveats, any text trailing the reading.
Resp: 9:19
